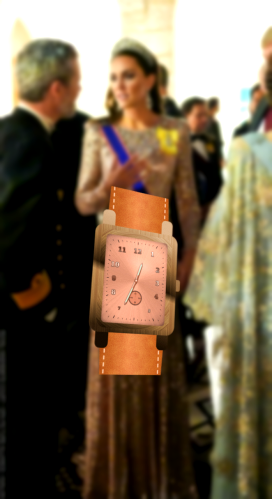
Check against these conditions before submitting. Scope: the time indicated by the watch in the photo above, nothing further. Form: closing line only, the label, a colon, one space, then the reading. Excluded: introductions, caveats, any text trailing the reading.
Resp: 12:34
